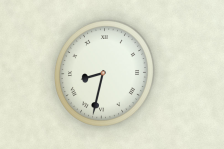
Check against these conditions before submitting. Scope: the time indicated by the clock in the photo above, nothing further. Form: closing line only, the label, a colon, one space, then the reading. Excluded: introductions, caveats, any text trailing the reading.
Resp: 8:32
